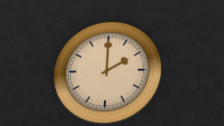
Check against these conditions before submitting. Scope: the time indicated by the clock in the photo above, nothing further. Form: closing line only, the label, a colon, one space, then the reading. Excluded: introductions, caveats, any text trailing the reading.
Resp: 2:00
